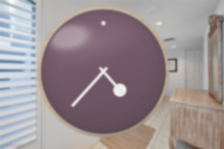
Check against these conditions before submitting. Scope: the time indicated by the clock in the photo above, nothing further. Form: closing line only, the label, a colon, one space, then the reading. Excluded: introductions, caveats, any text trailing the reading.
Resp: 4:37
